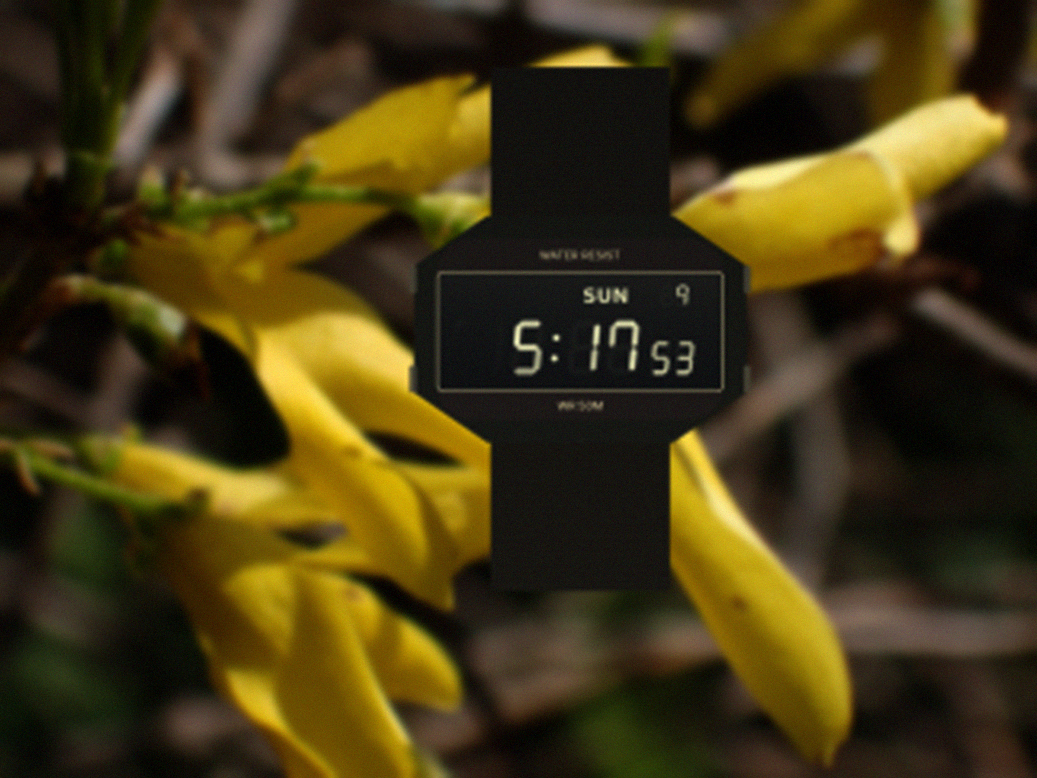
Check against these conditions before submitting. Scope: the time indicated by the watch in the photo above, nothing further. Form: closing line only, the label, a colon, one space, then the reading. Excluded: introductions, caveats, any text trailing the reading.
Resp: 5:17:53
